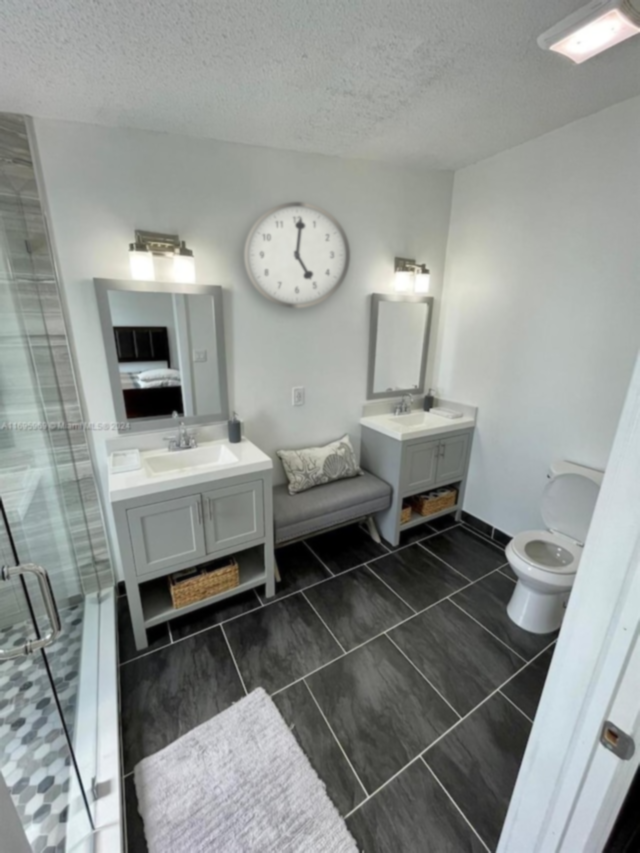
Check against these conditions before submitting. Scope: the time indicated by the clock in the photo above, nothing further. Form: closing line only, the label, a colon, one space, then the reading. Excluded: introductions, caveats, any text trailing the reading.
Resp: 5:01
